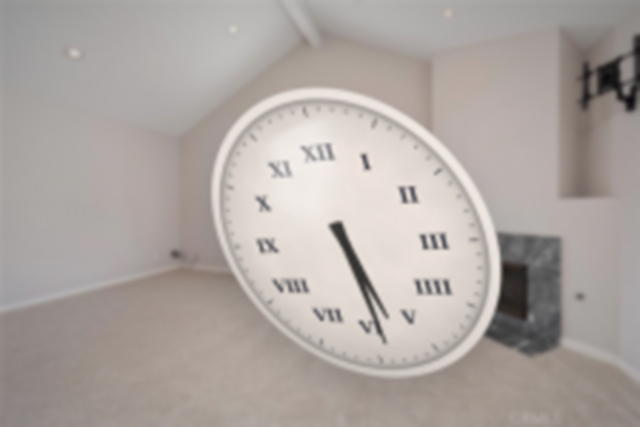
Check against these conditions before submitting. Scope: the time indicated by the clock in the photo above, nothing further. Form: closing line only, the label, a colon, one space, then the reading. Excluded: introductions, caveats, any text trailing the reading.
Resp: 5:29
